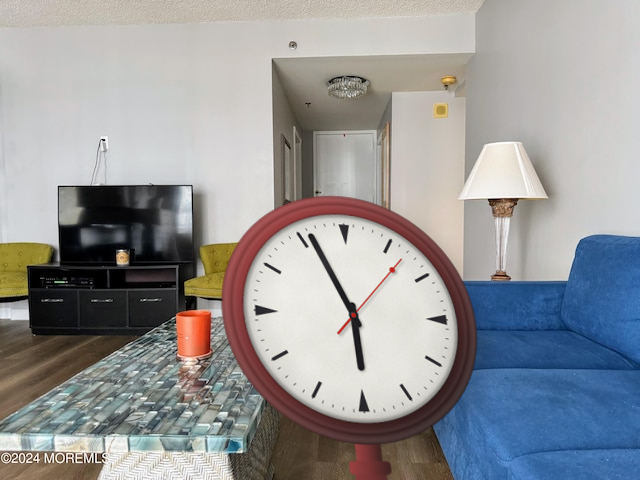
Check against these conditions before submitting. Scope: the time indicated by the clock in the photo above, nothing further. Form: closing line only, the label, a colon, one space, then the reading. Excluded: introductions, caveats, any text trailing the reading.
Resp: 5:56:07
